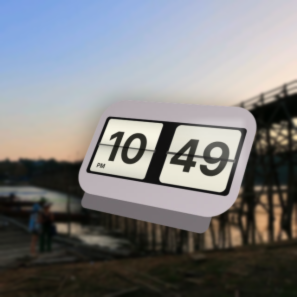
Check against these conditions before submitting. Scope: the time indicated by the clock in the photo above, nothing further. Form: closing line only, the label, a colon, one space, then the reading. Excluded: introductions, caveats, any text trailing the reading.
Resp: 10:49
